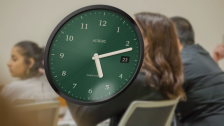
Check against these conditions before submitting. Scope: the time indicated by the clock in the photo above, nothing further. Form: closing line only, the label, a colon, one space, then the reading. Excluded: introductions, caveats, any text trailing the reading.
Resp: 5:12
